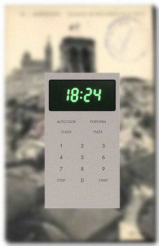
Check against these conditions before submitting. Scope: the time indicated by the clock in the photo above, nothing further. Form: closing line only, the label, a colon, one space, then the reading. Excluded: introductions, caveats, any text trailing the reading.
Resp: 18:24
